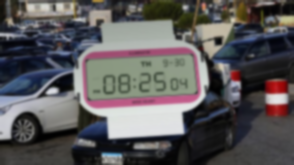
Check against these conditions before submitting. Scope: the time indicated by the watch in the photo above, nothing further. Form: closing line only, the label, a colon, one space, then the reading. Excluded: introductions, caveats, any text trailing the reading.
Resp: 8:25:04
